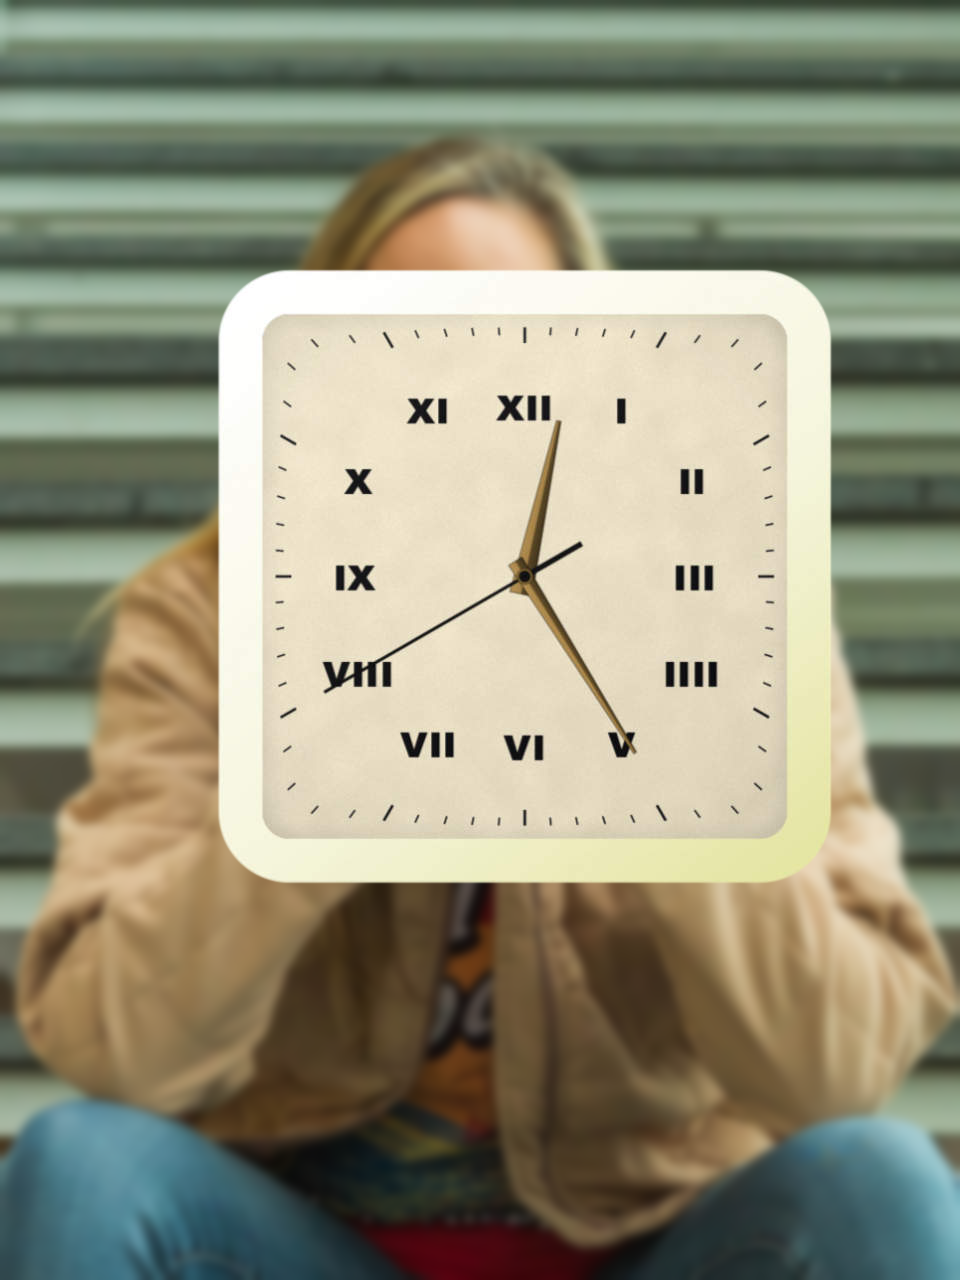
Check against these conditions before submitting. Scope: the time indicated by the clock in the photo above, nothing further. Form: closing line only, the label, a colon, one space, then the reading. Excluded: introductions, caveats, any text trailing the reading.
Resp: 12:24:40
